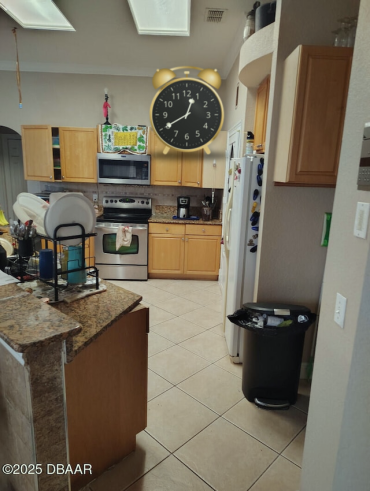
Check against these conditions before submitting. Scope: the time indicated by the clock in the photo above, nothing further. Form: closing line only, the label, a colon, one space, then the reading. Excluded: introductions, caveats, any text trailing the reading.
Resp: 12:40
